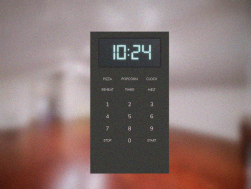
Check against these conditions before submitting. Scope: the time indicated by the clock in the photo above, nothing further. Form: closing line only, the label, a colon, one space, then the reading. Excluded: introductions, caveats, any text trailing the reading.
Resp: 10:24
